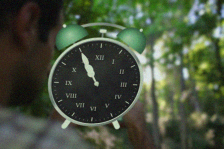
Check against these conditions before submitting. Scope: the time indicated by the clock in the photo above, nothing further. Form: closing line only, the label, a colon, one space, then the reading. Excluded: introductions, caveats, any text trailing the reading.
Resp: 10:55
